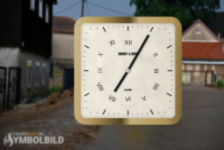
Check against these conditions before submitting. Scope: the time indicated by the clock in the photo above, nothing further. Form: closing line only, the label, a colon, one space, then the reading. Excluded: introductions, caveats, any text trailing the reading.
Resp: 7:05
